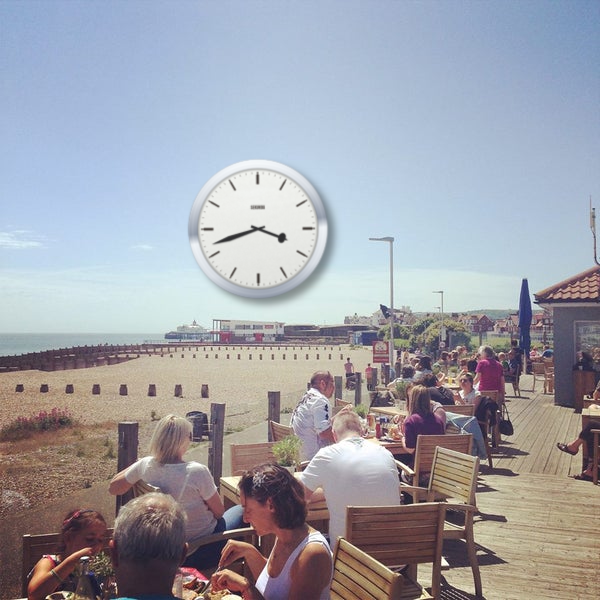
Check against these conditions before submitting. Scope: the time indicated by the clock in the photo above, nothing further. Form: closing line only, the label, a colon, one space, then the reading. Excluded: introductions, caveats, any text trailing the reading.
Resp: 3:42
